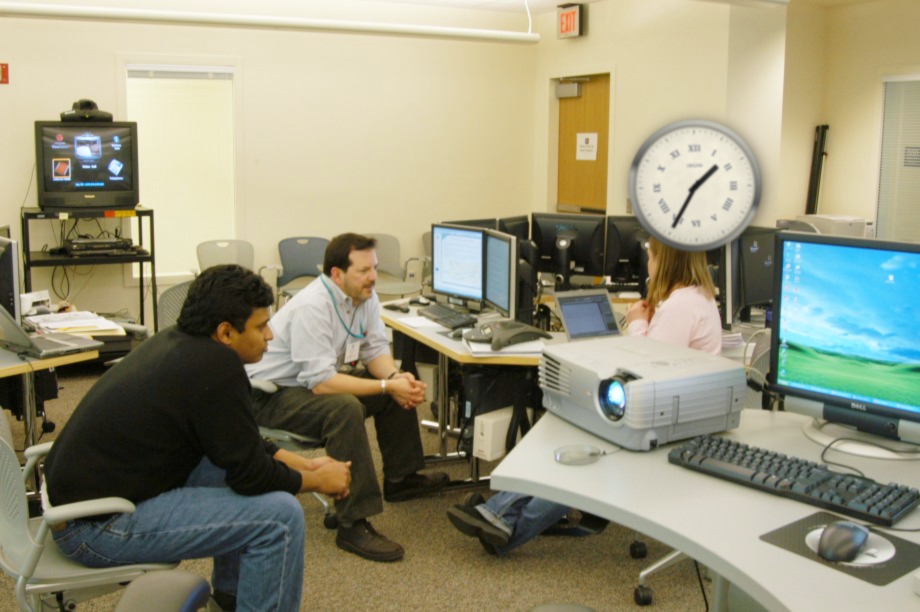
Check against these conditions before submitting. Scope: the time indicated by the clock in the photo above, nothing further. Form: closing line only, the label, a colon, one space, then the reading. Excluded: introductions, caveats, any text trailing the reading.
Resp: 1:35
